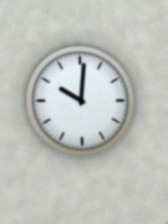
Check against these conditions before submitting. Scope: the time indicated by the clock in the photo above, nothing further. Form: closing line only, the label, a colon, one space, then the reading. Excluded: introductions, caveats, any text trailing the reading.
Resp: 10:01
